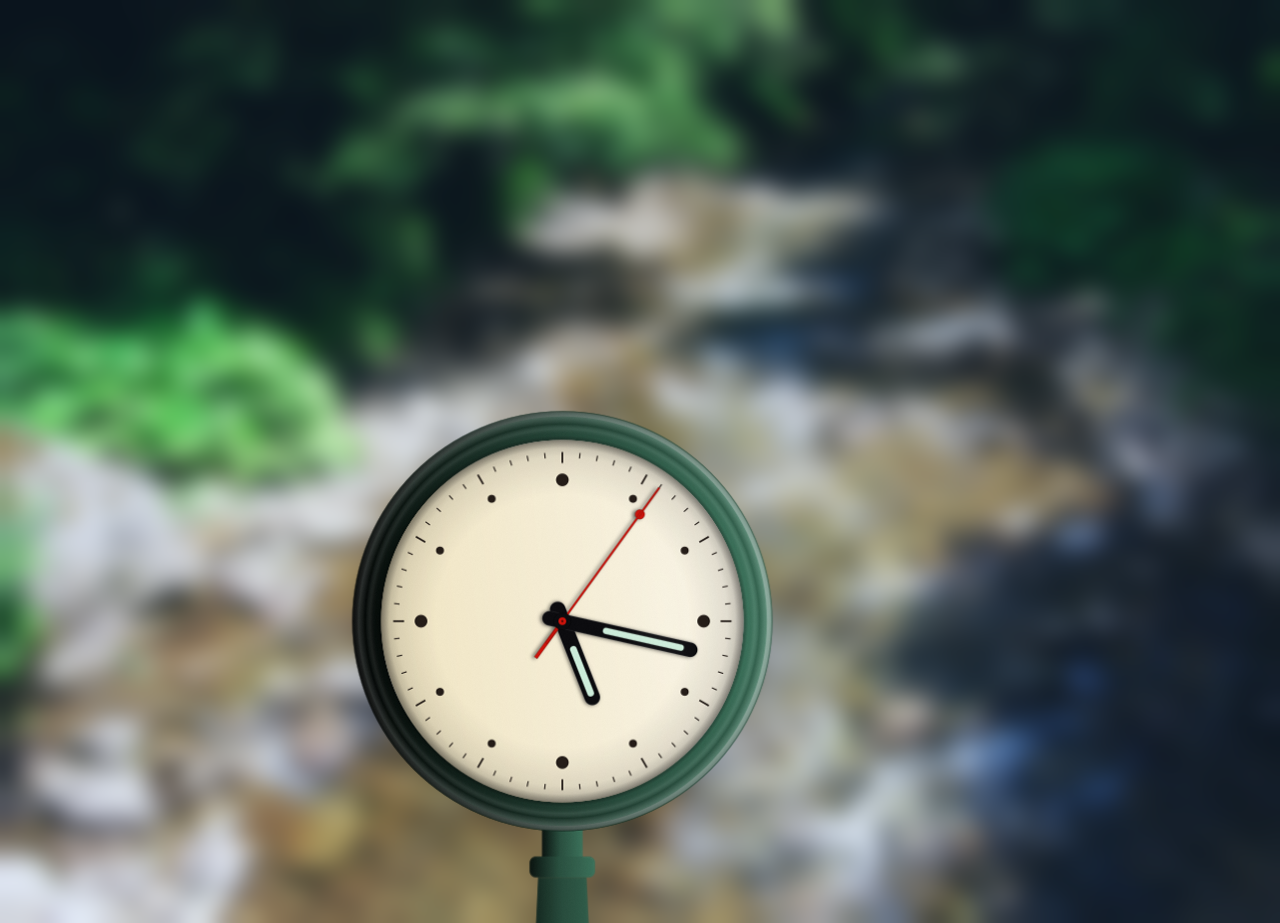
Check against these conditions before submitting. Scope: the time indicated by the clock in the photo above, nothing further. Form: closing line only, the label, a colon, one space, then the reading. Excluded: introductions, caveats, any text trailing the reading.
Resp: 5:17:06
